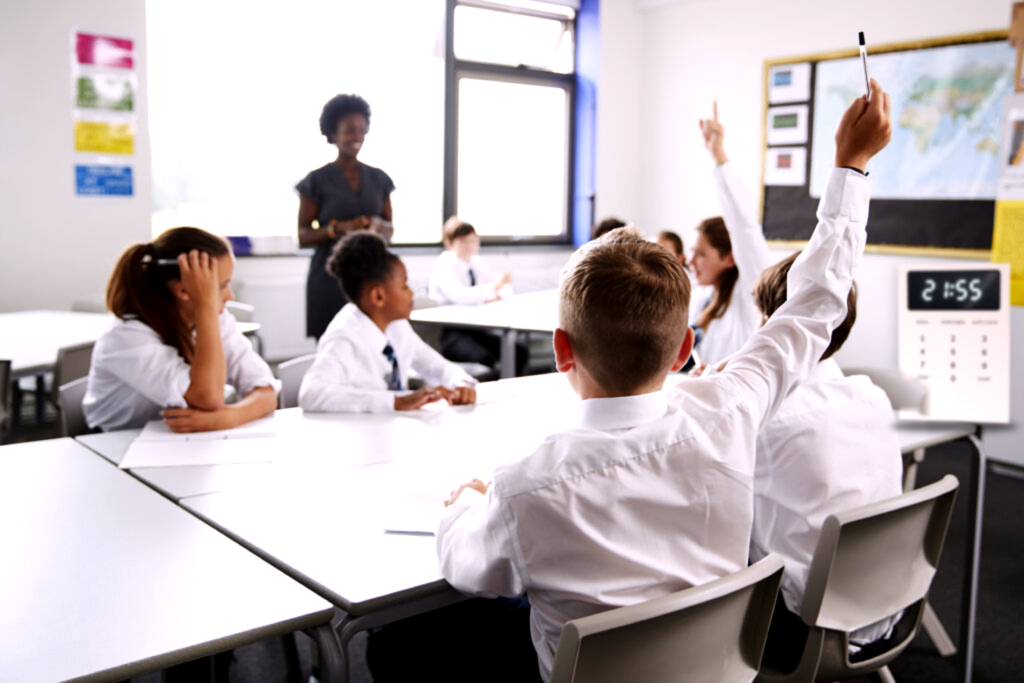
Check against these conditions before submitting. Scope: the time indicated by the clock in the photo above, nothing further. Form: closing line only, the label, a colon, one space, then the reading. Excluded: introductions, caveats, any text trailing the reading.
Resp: 21:55
